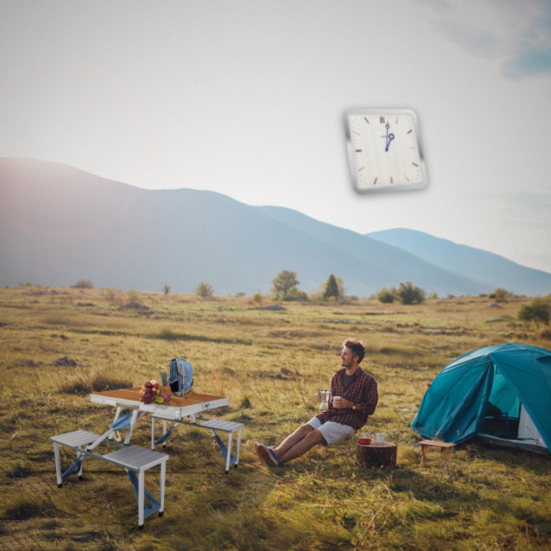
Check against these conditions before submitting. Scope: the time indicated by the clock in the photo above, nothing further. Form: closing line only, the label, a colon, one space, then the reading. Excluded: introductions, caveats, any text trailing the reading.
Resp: 1:02
